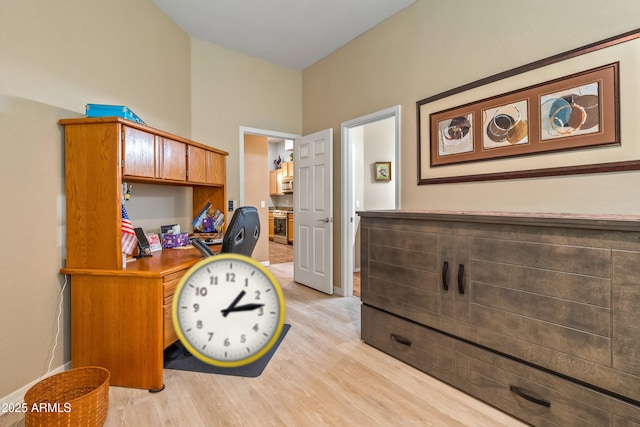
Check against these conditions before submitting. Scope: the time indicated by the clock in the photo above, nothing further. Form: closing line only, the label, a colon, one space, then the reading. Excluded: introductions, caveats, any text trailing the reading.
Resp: 1:13
